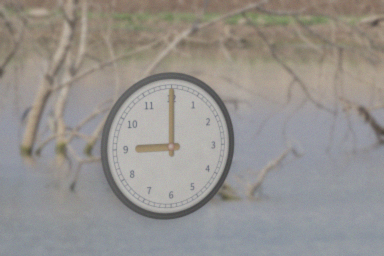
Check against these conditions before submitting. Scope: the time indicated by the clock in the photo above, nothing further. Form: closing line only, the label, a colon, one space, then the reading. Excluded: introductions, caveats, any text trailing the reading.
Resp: 9:00
